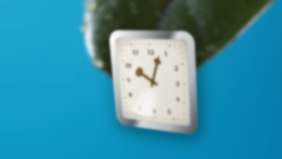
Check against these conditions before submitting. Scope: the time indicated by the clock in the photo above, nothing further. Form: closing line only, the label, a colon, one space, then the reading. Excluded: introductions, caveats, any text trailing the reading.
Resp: 10:03
